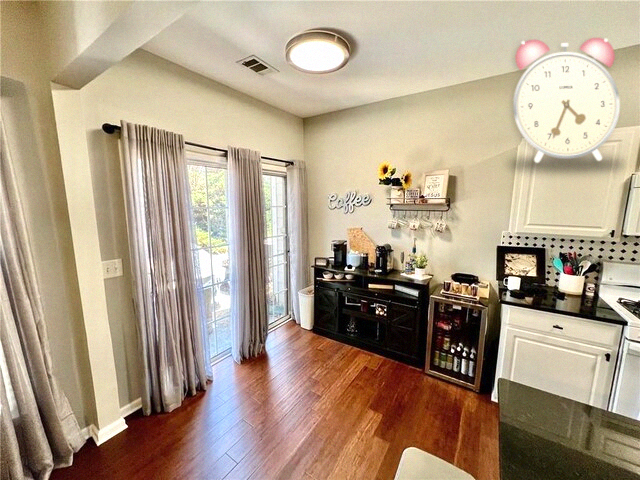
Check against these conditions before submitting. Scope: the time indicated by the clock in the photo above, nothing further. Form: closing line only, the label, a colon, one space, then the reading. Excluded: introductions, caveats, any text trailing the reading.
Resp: 4:34
